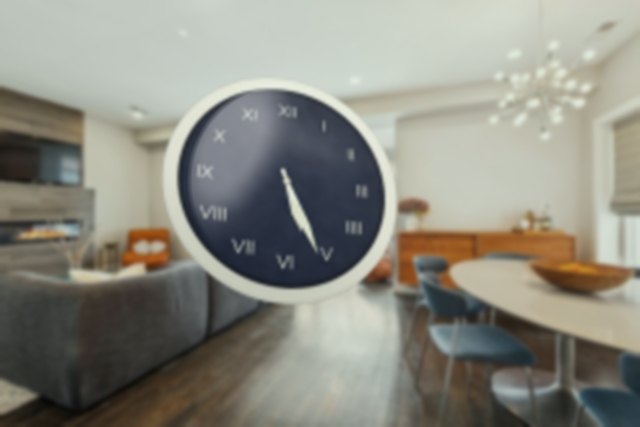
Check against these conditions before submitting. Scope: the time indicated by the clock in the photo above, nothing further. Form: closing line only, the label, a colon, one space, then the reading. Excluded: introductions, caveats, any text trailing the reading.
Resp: 5:26
